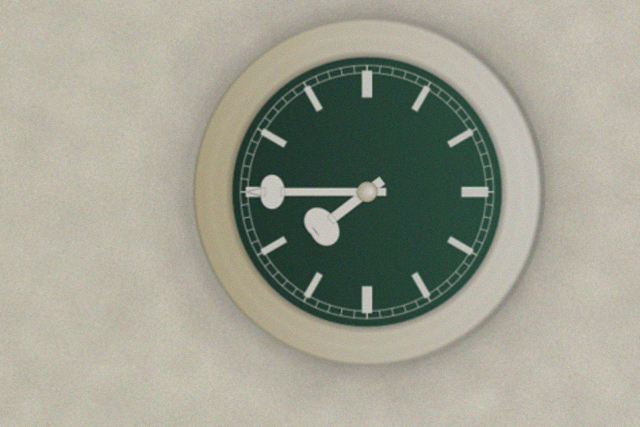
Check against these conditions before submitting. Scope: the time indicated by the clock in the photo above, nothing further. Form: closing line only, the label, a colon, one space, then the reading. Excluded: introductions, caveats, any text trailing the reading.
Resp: 7:45
